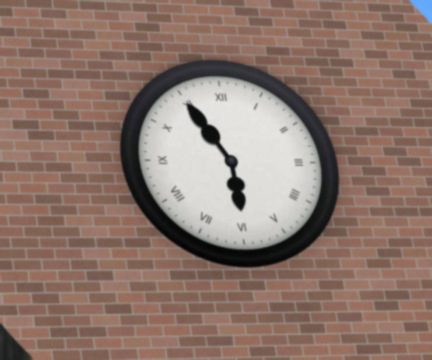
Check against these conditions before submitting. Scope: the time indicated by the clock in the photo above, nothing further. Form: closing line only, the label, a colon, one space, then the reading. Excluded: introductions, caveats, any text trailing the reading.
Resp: 5:55
